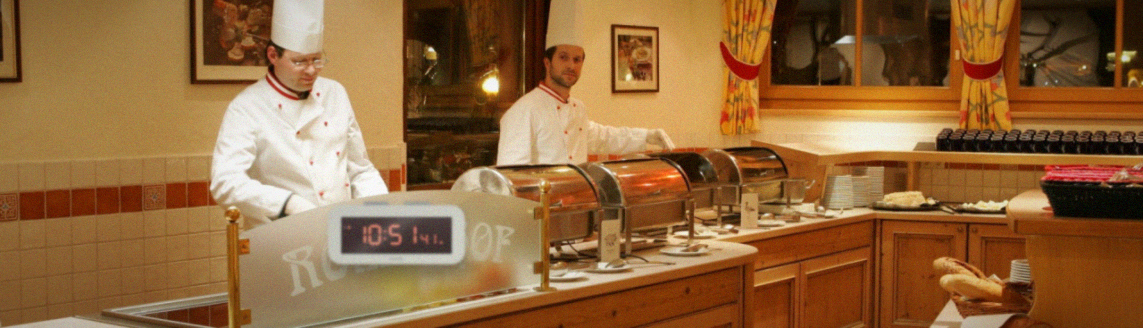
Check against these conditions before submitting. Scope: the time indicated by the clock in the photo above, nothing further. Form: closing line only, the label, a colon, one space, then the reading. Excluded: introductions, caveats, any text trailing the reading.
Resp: 10:51
